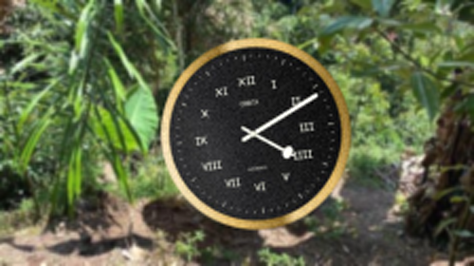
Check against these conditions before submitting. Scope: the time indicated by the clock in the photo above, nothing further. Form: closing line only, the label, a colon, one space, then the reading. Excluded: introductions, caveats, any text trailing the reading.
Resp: 4:11
